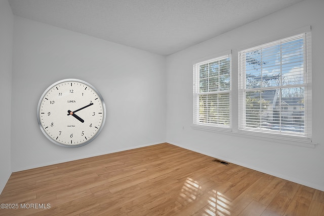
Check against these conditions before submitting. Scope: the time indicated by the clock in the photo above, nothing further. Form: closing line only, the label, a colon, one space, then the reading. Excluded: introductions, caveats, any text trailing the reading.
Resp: 4:11
